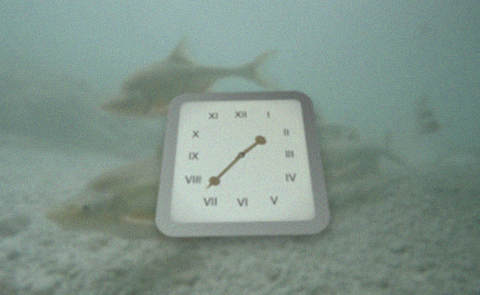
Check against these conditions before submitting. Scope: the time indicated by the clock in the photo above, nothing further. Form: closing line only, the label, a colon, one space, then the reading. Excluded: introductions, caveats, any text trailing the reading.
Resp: 1:37
